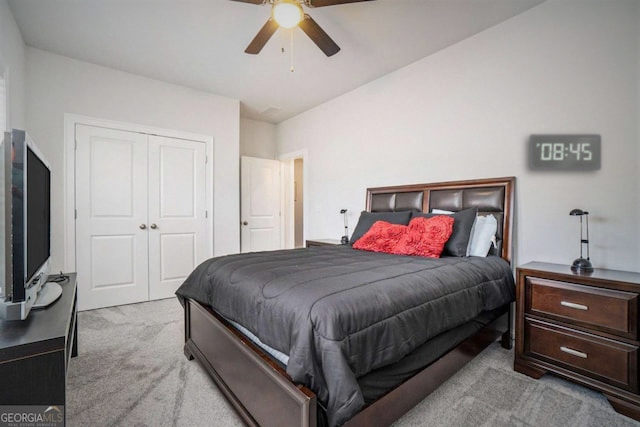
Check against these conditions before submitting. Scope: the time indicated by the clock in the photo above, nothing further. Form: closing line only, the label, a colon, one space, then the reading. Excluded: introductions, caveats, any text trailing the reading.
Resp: 8:45
